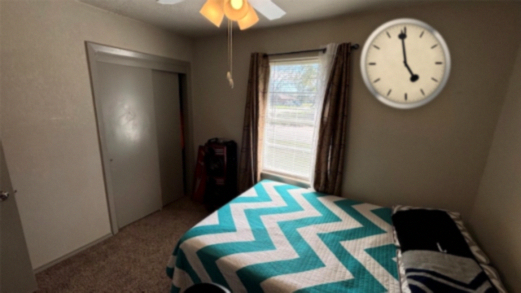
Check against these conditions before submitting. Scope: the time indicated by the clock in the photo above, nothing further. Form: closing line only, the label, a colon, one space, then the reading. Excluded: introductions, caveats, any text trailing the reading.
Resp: 4:59
